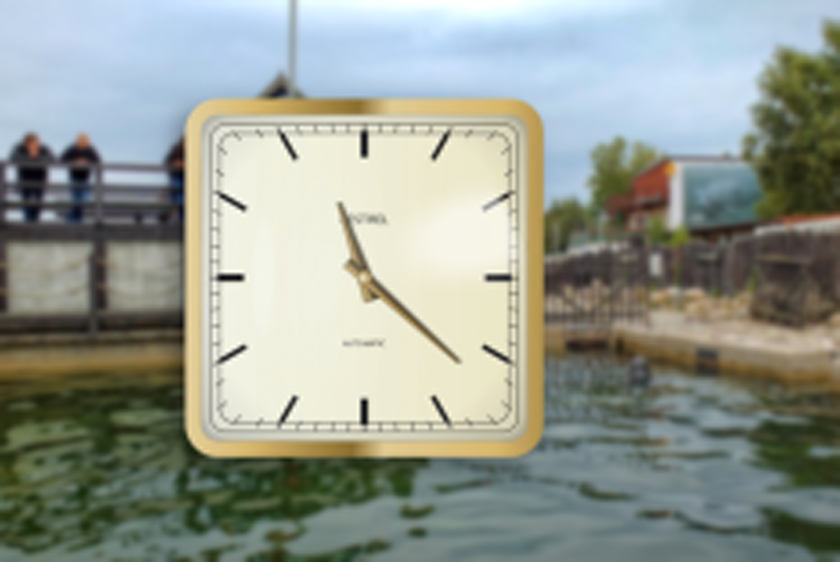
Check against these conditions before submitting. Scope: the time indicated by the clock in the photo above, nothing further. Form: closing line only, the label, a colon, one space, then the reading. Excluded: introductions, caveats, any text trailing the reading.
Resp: 11:22
